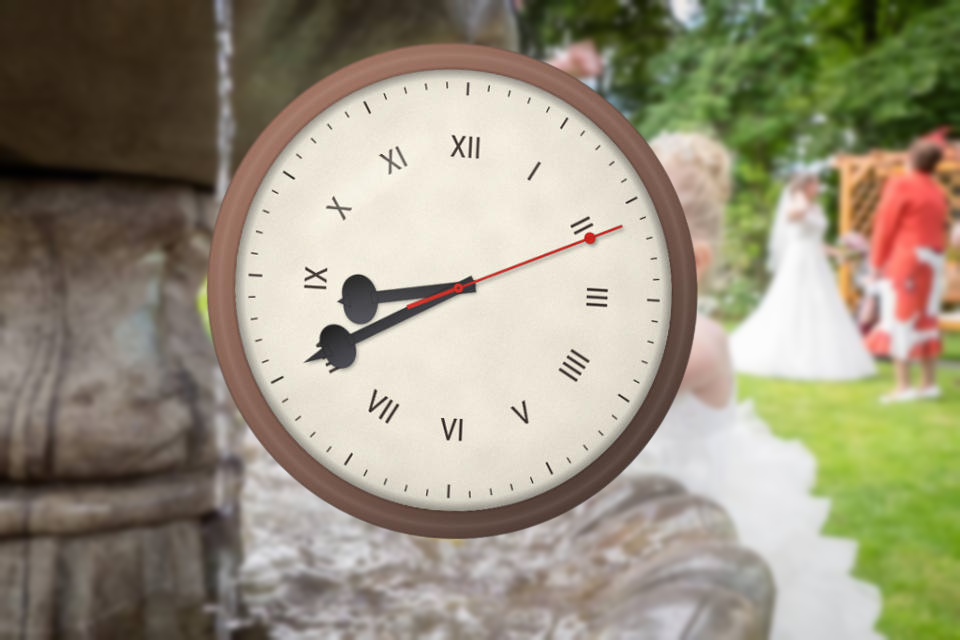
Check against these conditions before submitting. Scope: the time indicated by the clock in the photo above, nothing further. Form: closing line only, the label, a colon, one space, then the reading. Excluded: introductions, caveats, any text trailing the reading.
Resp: 8:40:11
